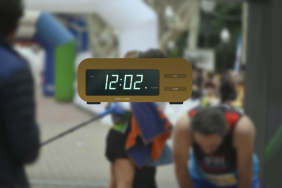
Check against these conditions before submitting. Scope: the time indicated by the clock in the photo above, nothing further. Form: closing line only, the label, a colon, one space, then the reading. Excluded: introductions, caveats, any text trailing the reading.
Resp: 12:02
